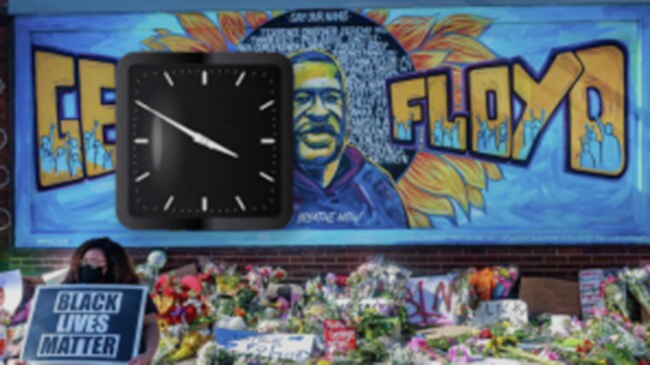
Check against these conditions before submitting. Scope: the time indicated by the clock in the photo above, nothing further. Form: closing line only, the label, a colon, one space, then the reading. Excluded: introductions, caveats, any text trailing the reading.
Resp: 3:50
